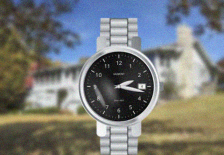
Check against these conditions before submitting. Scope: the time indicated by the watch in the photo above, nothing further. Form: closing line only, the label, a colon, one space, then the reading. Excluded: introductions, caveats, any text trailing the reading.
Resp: 2:17
